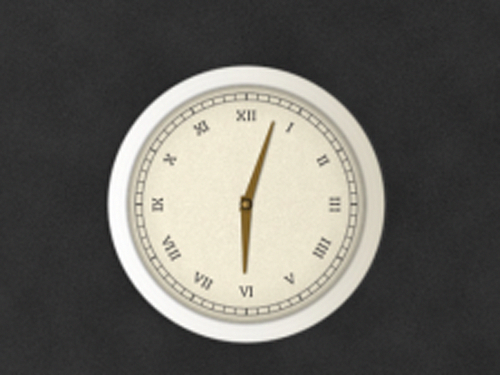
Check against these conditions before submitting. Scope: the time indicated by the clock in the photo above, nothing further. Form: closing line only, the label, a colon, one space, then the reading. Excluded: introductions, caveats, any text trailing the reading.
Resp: 6:03
